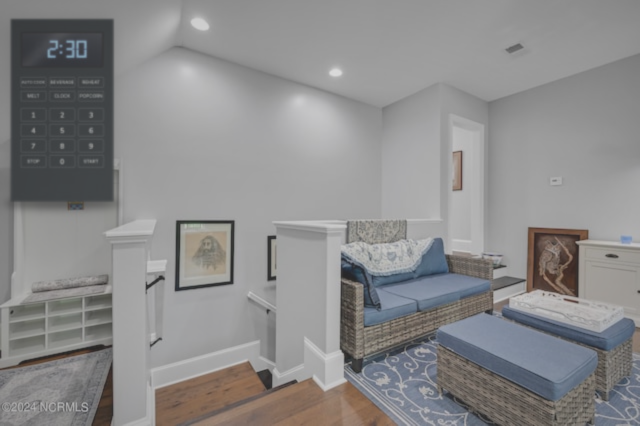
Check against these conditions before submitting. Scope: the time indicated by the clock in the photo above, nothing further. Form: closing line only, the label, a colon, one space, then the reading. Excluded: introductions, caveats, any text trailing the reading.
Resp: 2:30
